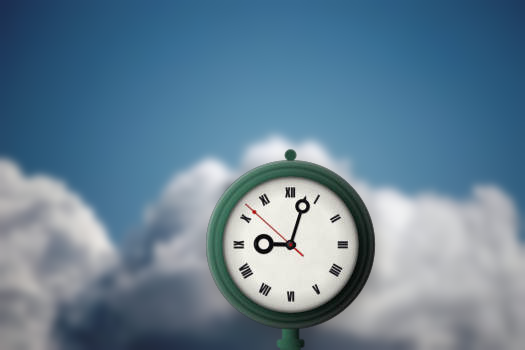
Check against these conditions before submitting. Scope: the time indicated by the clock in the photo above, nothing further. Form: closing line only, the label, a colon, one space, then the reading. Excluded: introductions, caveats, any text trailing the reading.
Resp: 9:02:52
